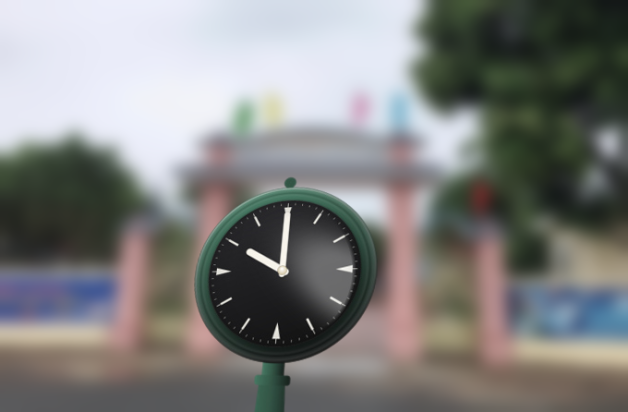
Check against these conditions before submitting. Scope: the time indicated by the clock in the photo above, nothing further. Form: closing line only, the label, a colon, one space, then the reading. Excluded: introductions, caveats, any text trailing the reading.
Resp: 10:00
